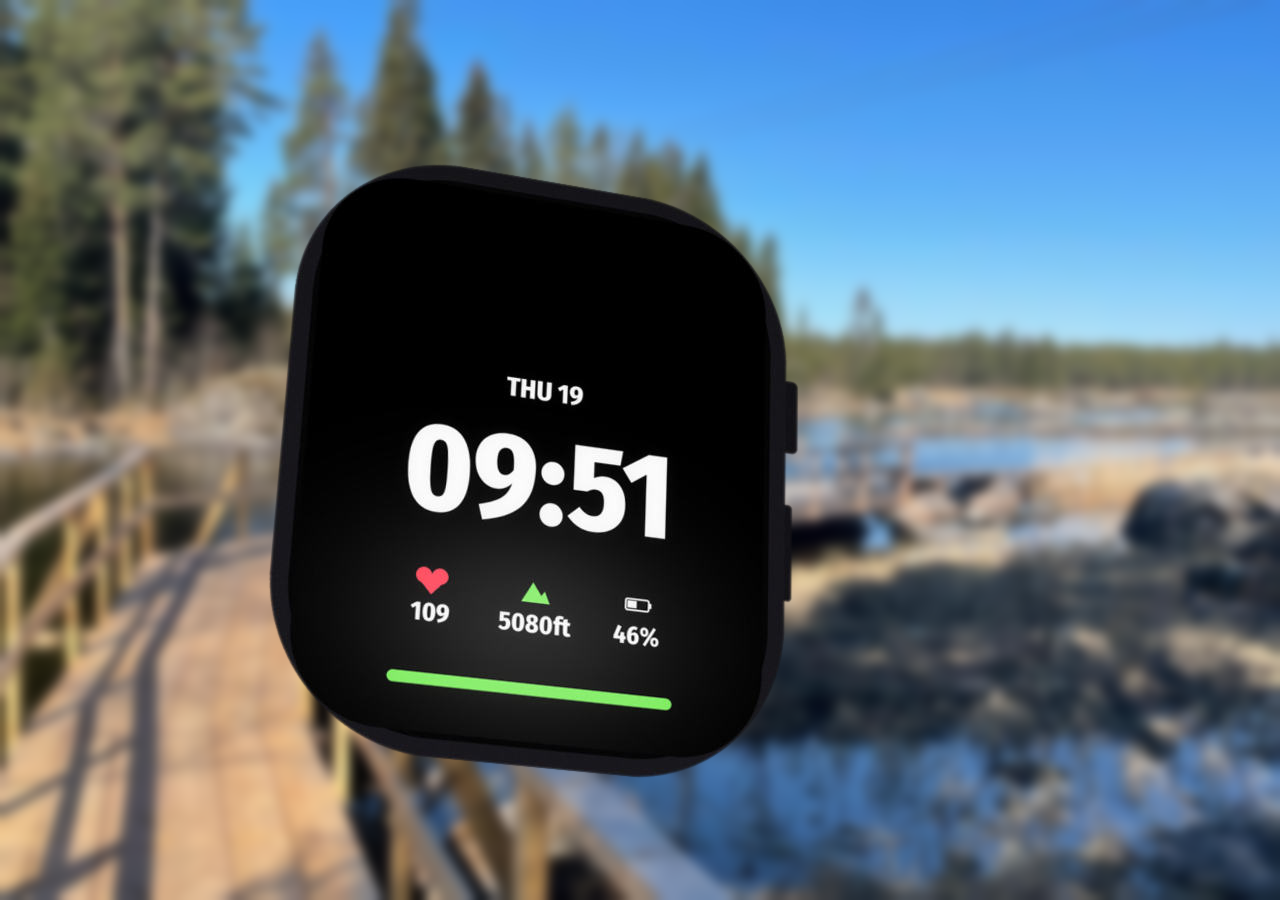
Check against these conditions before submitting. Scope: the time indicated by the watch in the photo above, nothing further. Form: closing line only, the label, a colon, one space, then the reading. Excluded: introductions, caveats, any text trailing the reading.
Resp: 9:51
